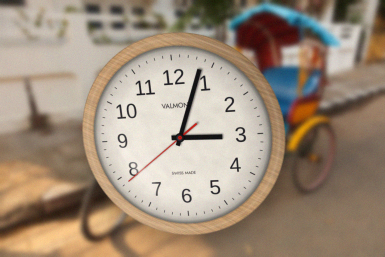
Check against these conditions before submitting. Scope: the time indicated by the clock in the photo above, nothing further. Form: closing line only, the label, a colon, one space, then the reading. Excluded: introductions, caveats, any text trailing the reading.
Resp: 3:03:39
